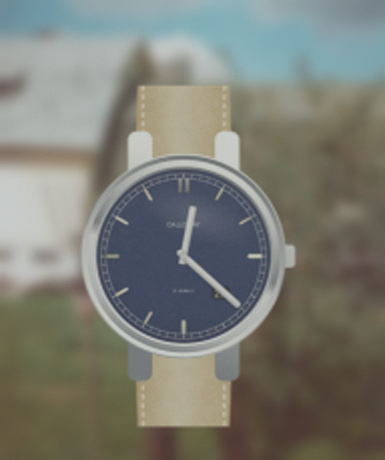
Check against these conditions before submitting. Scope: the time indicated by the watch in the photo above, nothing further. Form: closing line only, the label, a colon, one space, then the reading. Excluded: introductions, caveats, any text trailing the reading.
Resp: 12:22
